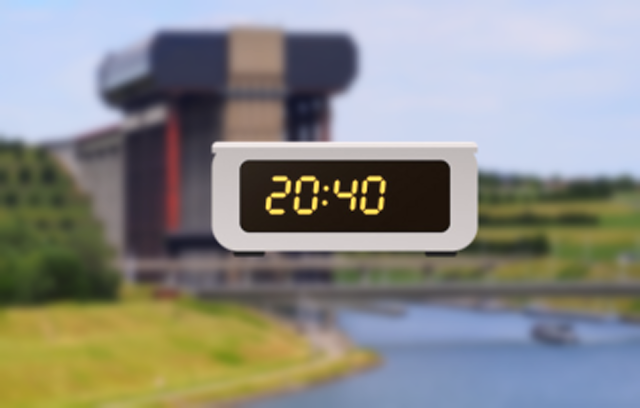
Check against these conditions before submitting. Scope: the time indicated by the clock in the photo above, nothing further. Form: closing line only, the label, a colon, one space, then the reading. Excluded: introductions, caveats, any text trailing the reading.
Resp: 20:40
